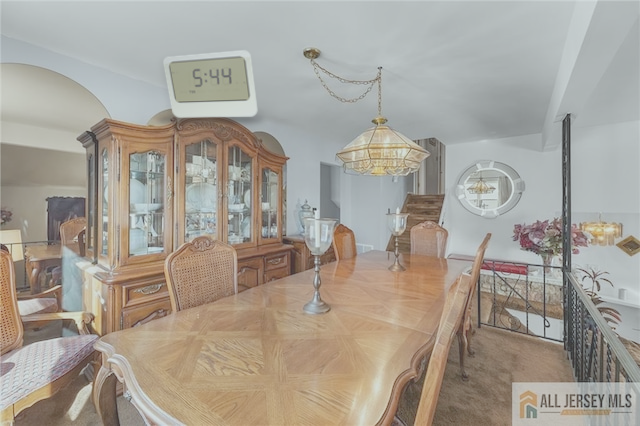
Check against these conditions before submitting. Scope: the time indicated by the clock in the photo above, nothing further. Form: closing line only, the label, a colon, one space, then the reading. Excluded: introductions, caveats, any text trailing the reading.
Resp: 5:44
